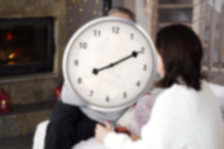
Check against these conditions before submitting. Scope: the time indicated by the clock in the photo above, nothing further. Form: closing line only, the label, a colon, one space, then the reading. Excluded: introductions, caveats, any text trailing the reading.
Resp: 8:10
